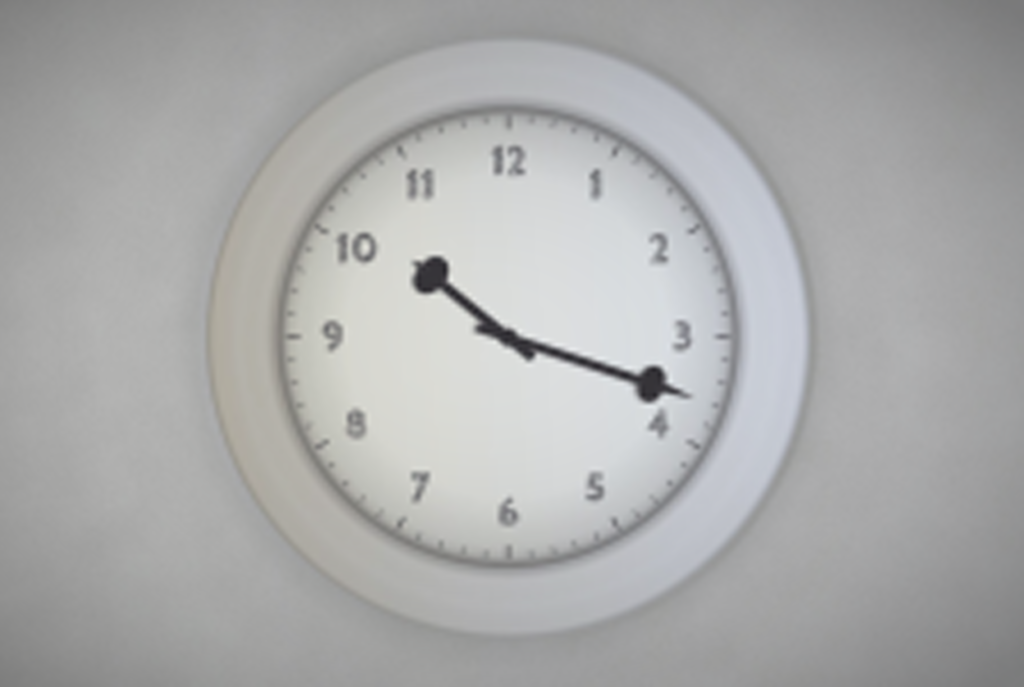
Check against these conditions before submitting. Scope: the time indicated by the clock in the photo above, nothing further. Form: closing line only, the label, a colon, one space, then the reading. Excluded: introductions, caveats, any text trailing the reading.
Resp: 10:18
